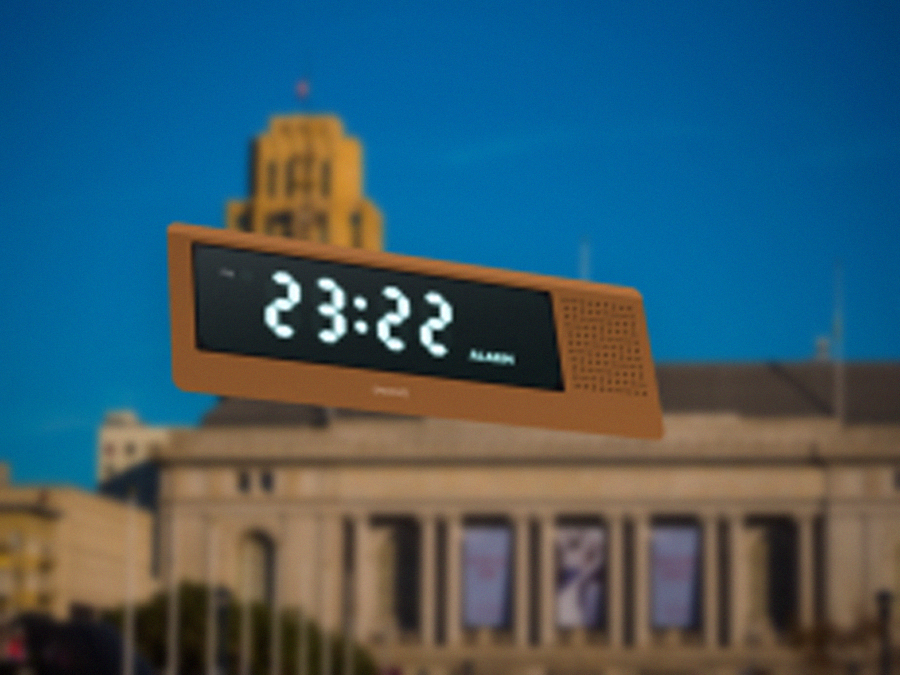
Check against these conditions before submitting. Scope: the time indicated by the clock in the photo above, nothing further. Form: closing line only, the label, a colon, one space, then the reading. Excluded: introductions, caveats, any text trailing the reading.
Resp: 23:22
